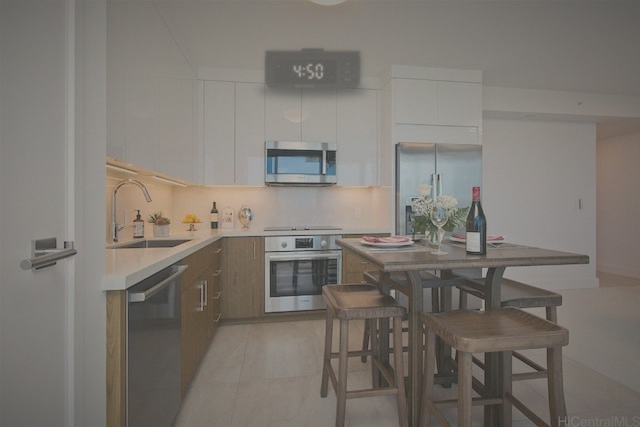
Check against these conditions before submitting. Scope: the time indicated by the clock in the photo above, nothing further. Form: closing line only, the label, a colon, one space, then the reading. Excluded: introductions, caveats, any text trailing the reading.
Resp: 4:50
